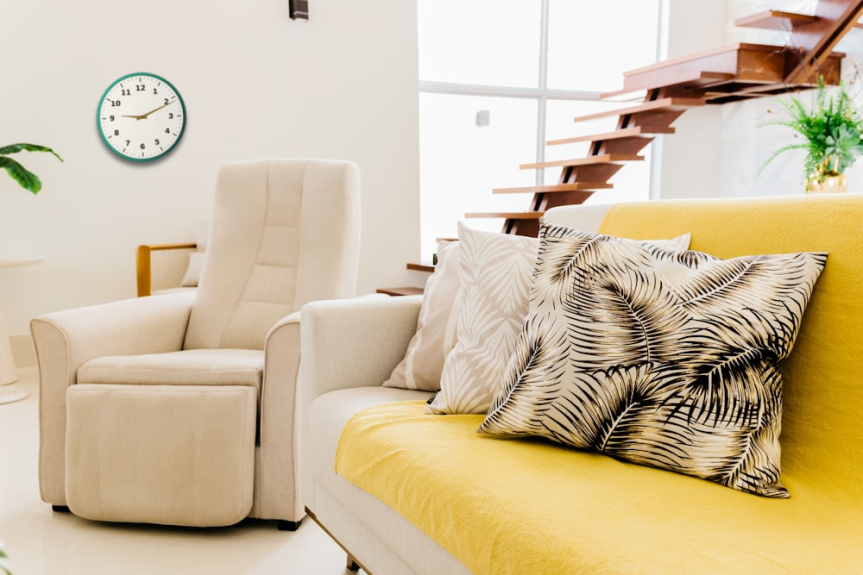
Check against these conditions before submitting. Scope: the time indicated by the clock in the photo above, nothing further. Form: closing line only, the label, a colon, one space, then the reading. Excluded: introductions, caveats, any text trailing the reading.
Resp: 9:11
